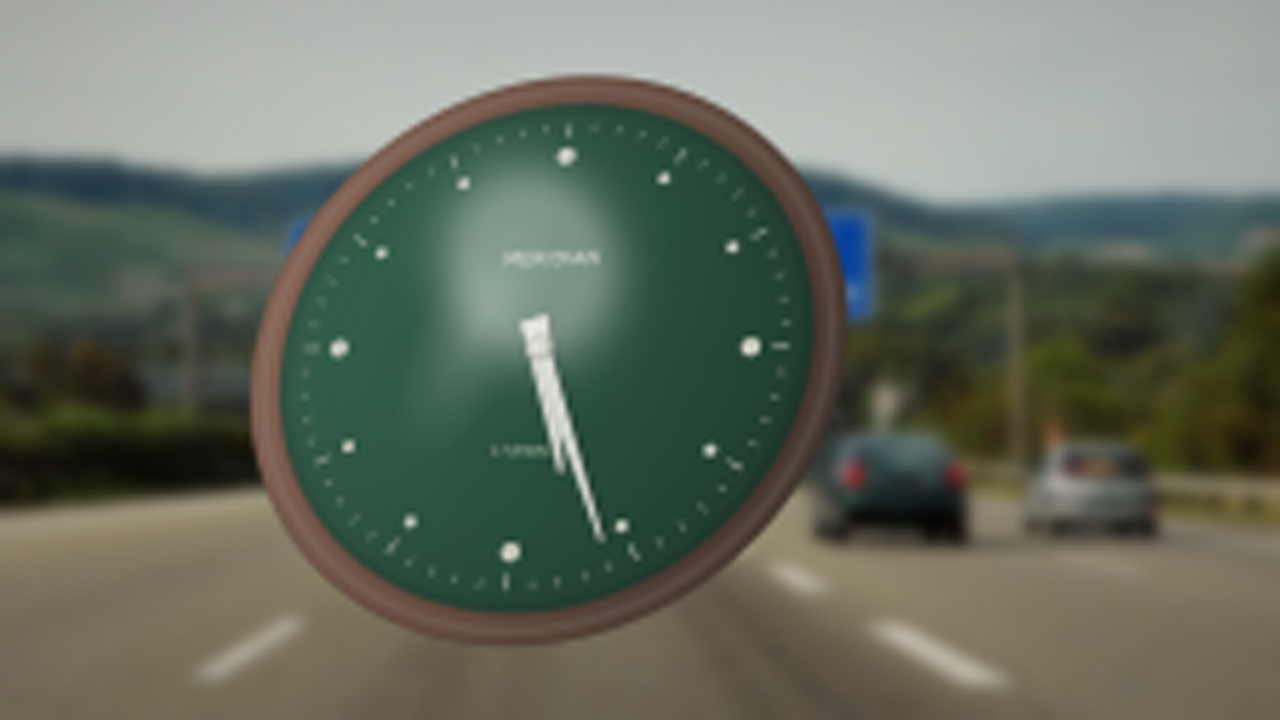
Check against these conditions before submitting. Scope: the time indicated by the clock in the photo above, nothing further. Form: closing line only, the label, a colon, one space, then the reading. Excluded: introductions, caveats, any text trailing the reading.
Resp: 5:26
